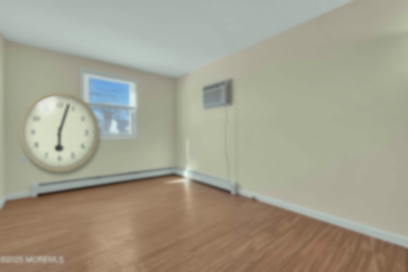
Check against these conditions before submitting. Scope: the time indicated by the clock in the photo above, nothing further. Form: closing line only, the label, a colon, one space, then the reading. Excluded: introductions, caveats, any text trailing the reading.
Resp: 6:03
